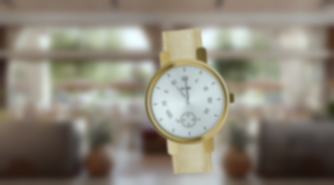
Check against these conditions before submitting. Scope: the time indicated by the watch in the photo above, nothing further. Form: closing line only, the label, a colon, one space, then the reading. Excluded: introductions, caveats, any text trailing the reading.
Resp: 11:00
